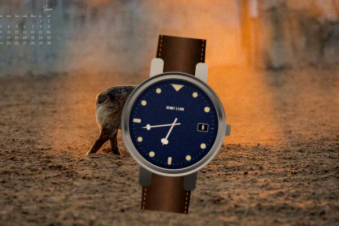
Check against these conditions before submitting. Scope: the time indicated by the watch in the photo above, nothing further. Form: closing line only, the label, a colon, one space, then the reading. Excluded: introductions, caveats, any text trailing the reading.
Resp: 6:43
